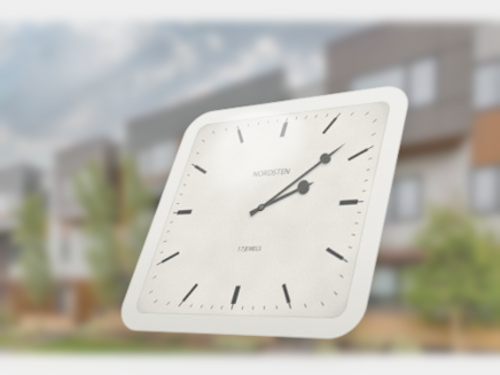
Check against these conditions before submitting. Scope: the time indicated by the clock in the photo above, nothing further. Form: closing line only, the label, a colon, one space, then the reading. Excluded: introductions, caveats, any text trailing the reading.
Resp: 2:08
